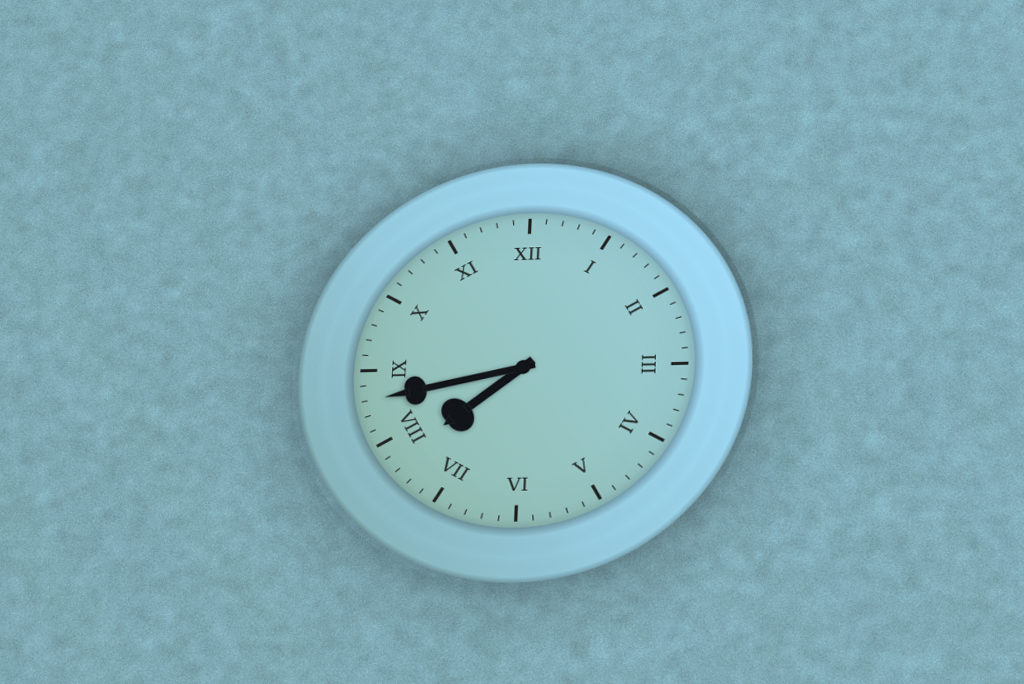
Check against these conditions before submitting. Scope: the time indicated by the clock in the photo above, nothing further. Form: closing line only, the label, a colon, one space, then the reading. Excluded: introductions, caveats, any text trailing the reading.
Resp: 7:43
